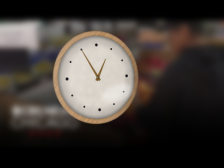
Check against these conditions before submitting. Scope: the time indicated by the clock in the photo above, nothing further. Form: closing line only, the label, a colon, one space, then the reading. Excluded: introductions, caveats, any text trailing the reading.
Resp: 12:55
